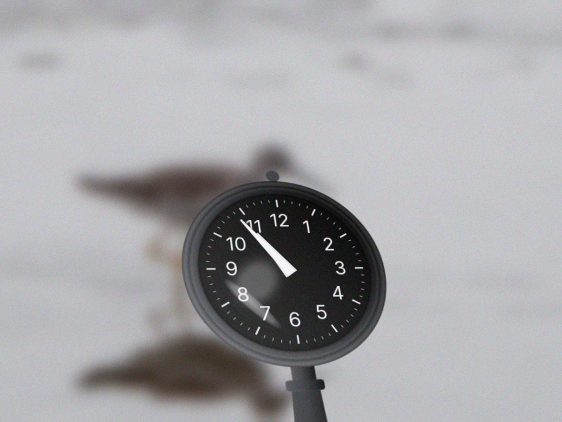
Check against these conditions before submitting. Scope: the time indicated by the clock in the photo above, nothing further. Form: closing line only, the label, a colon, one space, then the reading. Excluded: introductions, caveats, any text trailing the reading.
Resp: 10:54
